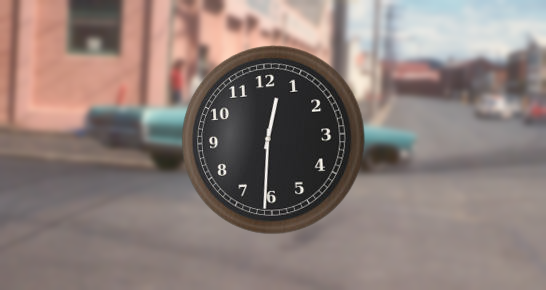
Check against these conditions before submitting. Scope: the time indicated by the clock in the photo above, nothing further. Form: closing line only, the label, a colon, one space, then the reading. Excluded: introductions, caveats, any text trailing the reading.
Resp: 12:31
